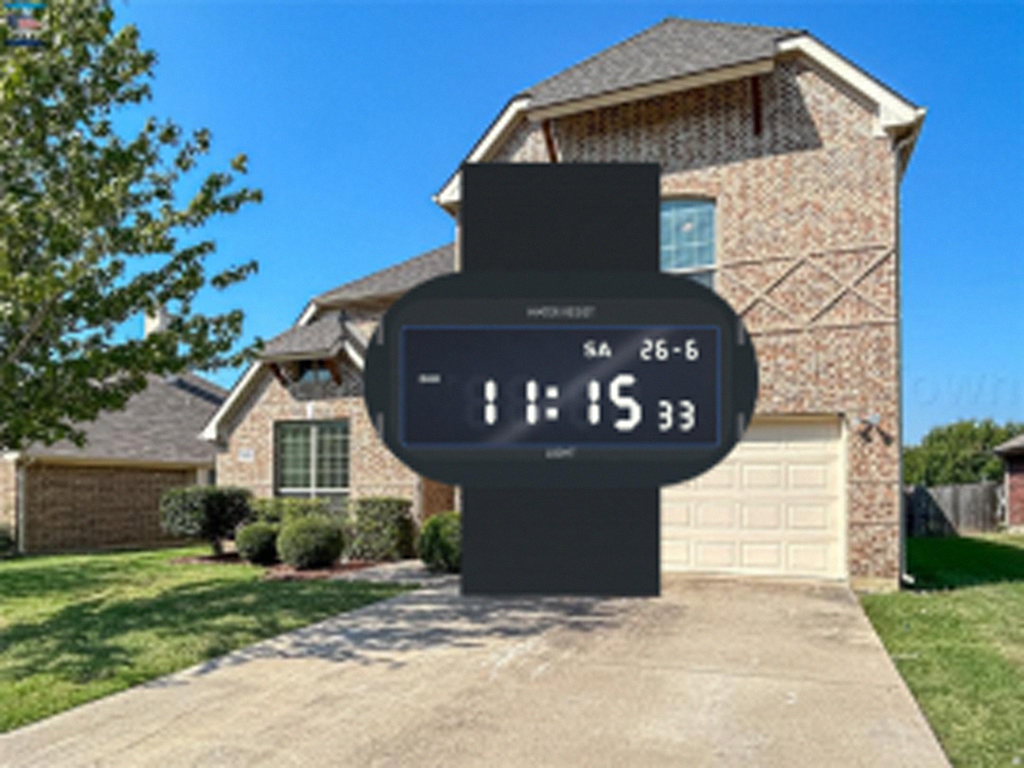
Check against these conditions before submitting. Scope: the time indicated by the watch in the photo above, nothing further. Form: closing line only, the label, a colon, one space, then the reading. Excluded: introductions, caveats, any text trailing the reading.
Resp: 11:15:33
